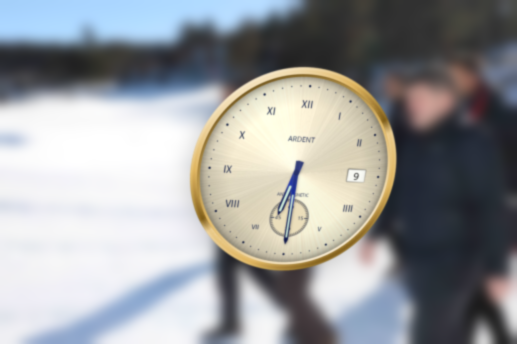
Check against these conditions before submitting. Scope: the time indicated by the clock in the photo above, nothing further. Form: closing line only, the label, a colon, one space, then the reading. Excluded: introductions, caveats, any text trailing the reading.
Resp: 6:30
